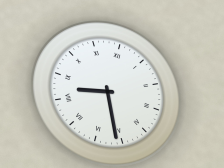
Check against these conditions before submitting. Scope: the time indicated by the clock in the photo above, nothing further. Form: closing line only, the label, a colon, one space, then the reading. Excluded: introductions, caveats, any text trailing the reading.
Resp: 8:26
